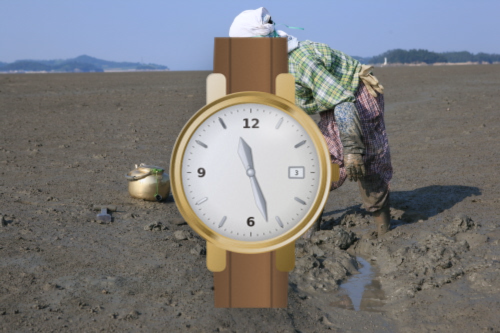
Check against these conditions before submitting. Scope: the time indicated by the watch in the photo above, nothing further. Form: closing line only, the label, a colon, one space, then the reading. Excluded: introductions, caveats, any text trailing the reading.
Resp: 11:27
